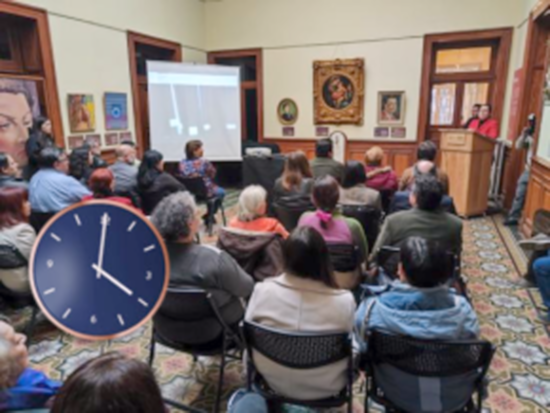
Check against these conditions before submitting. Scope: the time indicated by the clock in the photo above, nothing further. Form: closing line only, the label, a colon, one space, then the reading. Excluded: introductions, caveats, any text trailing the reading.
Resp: 4:00
